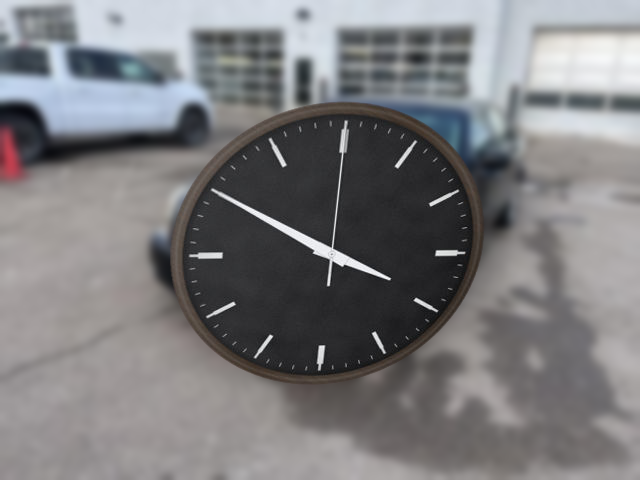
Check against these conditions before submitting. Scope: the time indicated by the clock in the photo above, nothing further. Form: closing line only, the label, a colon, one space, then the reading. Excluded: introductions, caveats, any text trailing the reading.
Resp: 3:50:00
